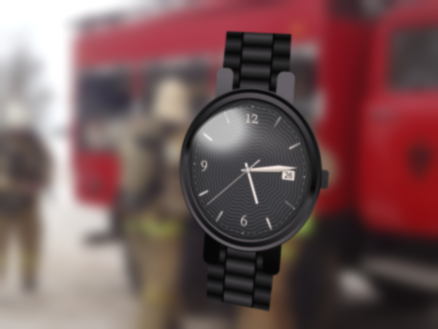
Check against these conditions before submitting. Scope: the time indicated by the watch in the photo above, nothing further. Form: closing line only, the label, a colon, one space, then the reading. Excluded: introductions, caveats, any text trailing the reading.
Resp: 5:13:38
